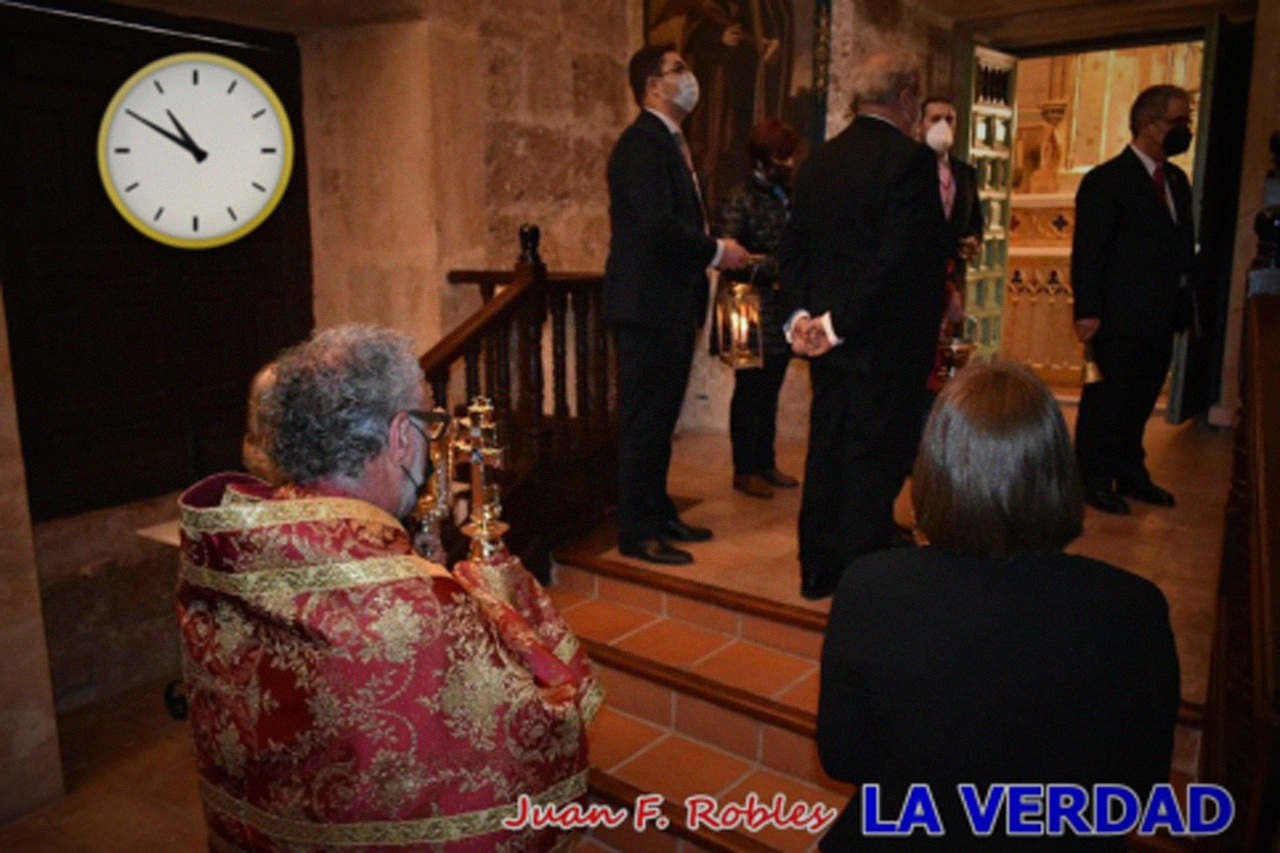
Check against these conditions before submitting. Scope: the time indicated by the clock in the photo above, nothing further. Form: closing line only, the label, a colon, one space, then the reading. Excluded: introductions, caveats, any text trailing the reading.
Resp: 10:50
